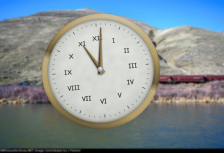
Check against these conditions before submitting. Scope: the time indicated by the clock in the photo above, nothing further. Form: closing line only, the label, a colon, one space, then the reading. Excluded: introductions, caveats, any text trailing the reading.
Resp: 11:01
